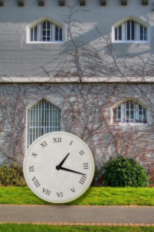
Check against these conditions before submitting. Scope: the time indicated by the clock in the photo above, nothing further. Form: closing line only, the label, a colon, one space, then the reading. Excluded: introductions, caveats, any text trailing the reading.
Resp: 1:18
